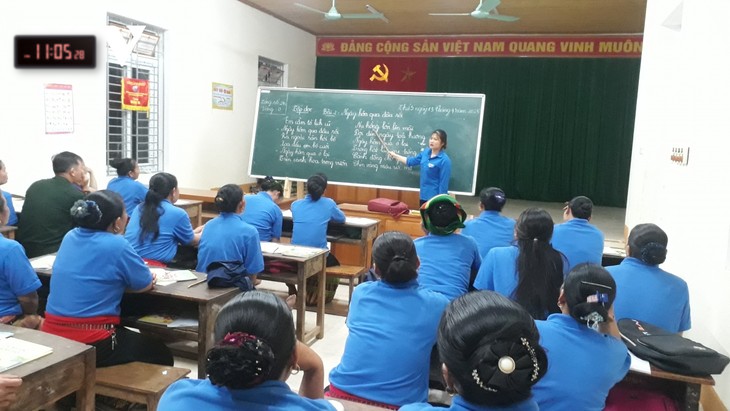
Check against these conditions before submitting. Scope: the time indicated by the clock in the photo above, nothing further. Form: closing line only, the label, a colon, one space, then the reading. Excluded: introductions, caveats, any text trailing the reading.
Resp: 11:05
